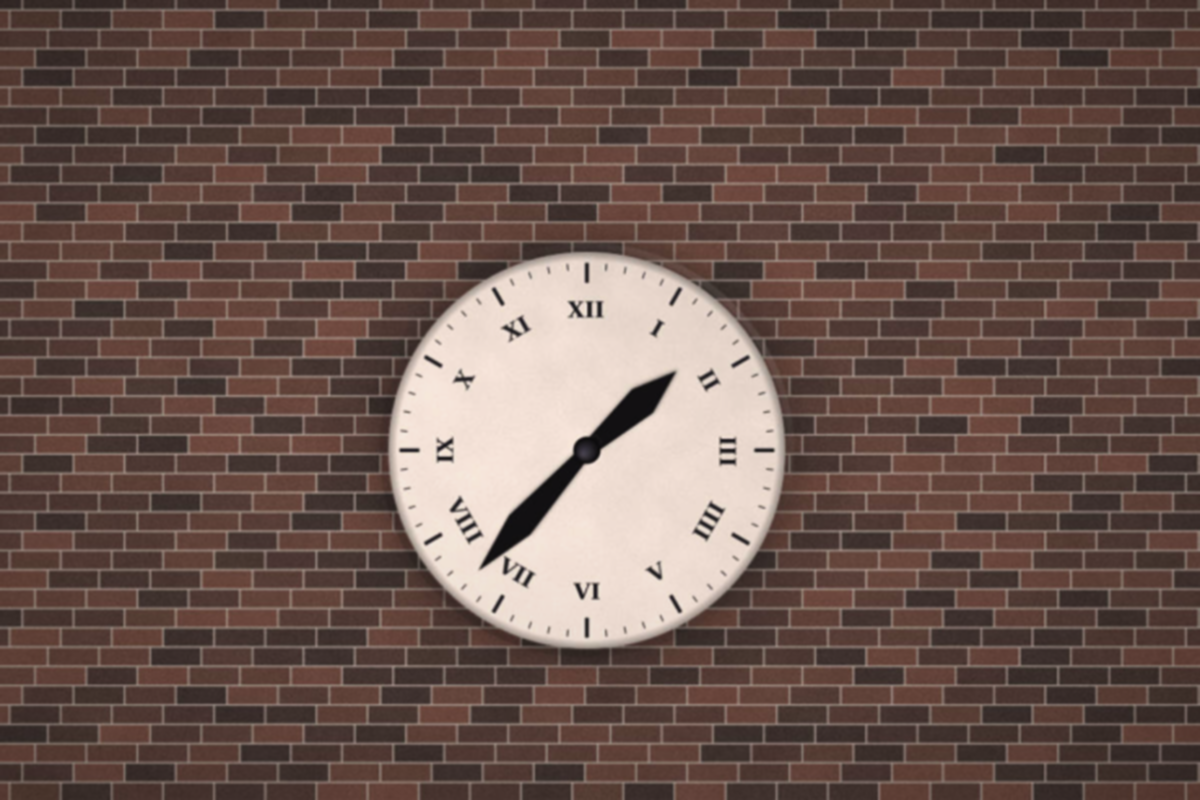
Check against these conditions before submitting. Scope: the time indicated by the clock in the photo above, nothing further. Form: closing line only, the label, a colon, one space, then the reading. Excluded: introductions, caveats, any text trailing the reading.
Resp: 1:37
